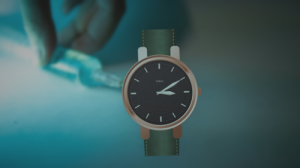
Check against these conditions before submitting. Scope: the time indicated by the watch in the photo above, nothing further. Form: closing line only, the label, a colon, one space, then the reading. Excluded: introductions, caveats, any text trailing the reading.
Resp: 3:10
